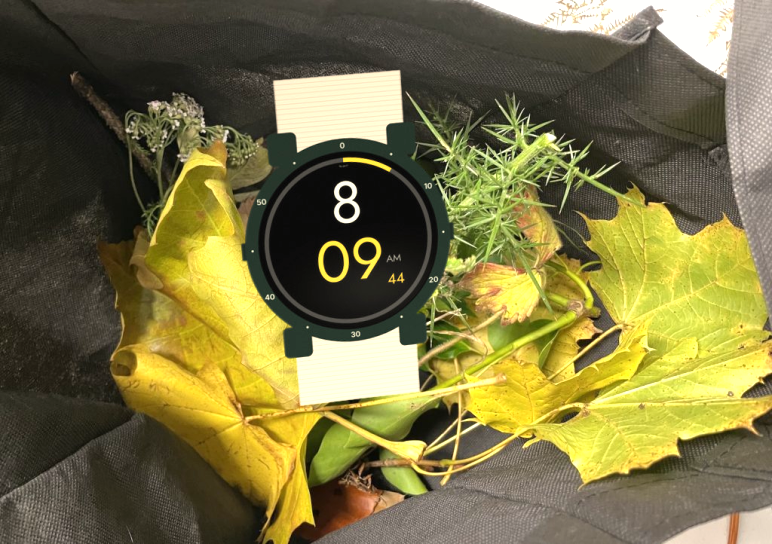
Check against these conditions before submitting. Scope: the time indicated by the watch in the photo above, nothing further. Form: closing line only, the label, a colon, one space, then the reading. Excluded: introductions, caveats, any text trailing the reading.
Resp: 8:09:44
